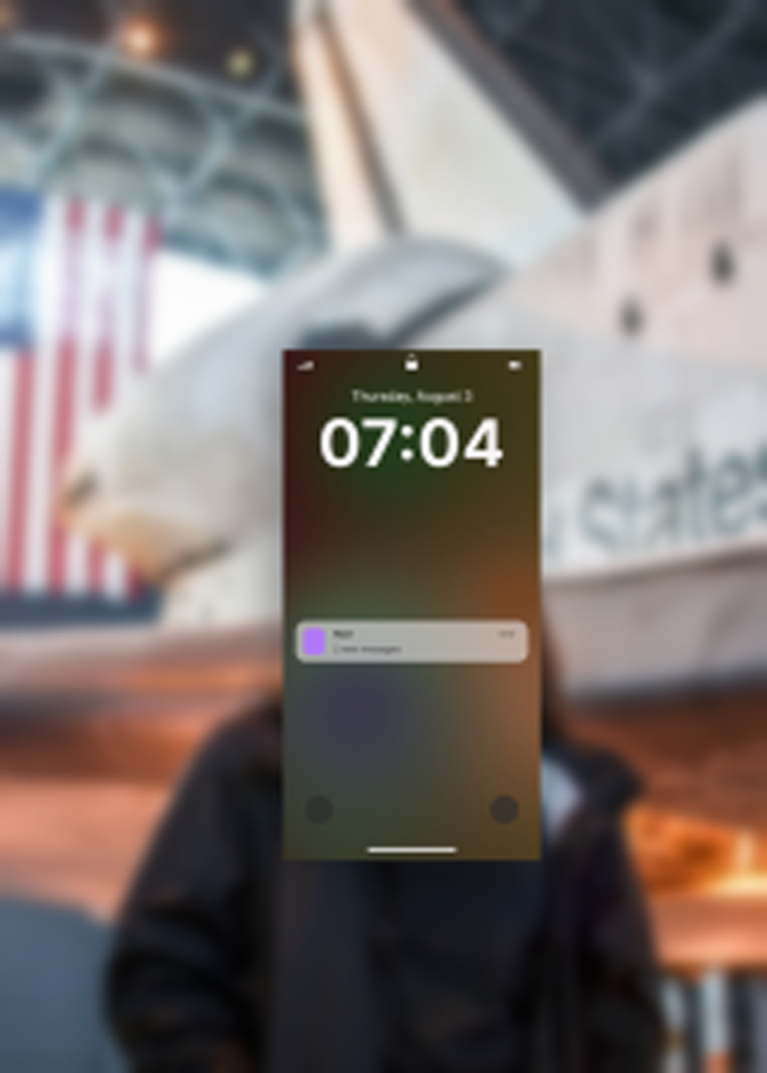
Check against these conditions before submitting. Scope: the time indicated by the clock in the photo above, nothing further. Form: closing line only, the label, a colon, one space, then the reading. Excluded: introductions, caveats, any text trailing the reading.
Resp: 7:04
